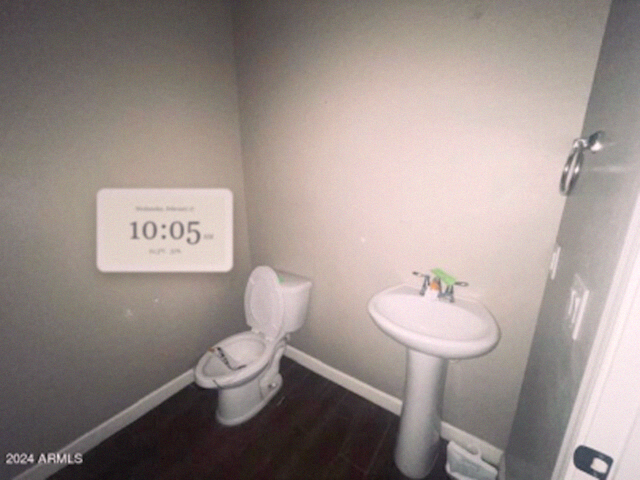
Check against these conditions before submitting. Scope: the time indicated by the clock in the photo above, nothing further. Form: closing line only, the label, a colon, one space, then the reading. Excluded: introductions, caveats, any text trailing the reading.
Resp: 10:05
